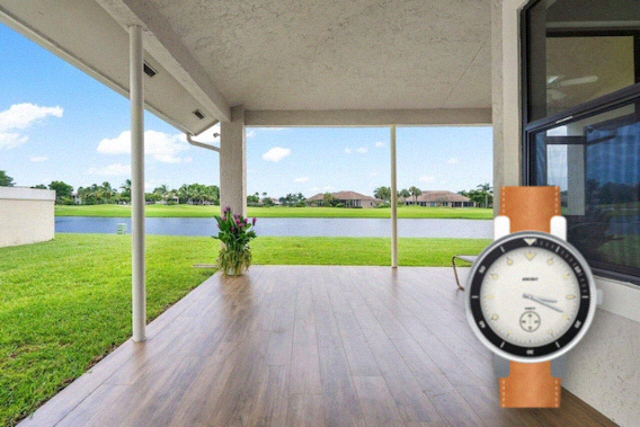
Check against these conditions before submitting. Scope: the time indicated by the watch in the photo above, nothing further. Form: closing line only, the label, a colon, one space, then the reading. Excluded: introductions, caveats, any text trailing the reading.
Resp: 3:19
